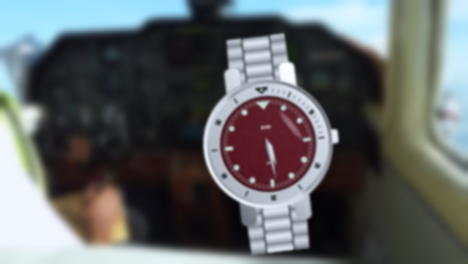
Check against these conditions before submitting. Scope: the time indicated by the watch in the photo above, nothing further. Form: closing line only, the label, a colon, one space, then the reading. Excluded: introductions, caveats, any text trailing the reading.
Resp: 5:29
